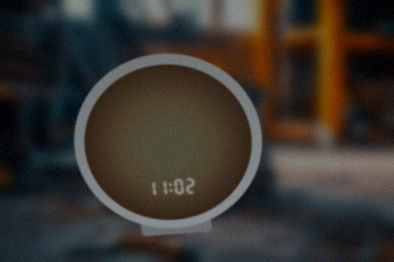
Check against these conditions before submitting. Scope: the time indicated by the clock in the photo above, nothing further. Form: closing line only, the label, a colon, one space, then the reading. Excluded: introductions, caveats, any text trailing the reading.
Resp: 11:02
